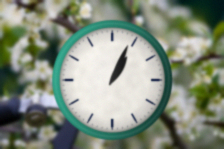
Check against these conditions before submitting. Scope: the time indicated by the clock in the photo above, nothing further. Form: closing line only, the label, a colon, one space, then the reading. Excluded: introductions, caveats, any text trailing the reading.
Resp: 1:04
